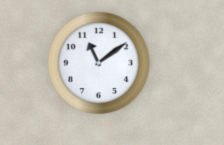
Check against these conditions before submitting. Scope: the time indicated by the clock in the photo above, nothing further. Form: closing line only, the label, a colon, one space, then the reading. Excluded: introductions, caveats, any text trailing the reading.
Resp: 11:09
